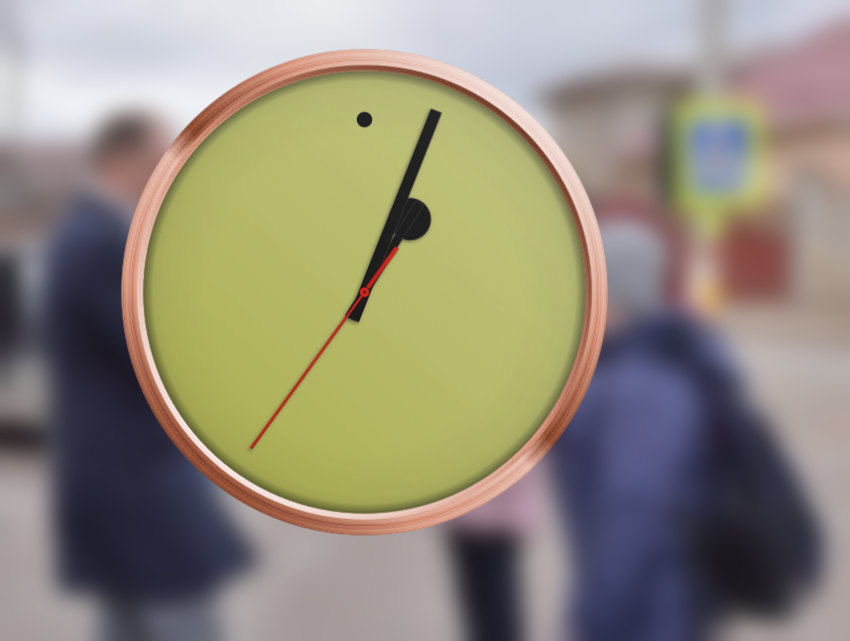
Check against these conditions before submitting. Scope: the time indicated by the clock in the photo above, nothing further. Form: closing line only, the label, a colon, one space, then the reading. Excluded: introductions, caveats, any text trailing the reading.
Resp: 1:03:36
